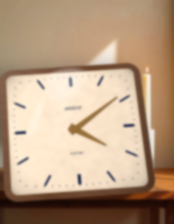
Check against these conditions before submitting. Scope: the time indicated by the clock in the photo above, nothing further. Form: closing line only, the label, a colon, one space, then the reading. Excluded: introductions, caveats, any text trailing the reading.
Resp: 4:09
